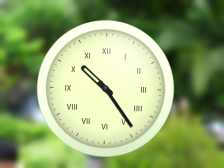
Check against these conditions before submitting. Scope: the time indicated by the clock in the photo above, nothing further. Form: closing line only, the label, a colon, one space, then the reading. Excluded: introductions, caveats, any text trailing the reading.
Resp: 10:24
